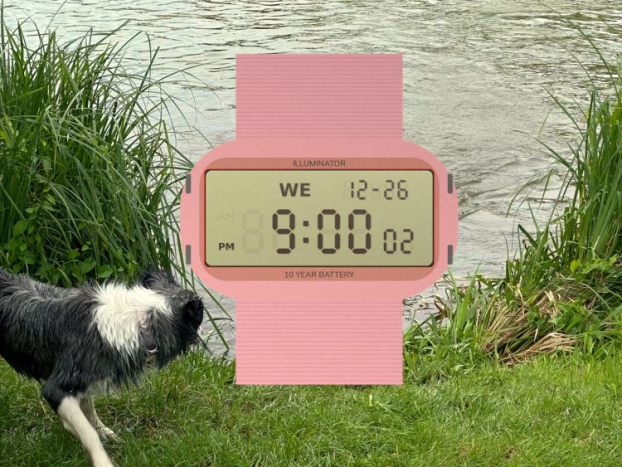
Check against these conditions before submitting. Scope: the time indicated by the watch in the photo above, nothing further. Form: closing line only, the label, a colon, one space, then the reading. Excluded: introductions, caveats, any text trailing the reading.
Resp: 9:00:02
